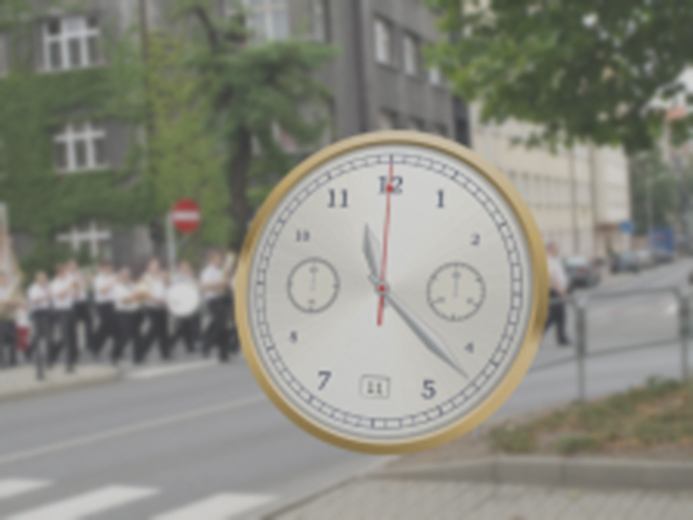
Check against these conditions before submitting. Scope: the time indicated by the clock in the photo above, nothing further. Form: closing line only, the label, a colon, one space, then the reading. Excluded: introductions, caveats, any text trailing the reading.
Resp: 11:22
